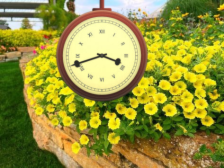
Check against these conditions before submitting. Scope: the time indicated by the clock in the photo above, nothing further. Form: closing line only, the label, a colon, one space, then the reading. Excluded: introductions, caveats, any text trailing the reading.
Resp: 3:42
